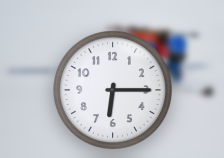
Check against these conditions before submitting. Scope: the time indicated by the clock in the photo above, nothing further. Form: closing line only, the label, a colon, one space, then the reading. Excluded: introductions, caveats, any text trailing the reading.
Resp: 6:15
